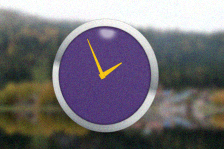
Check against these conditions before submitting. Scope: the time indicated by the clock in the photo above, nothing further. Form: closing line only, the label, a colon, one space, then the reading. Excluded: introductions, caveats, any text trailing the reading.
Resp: 1:56
